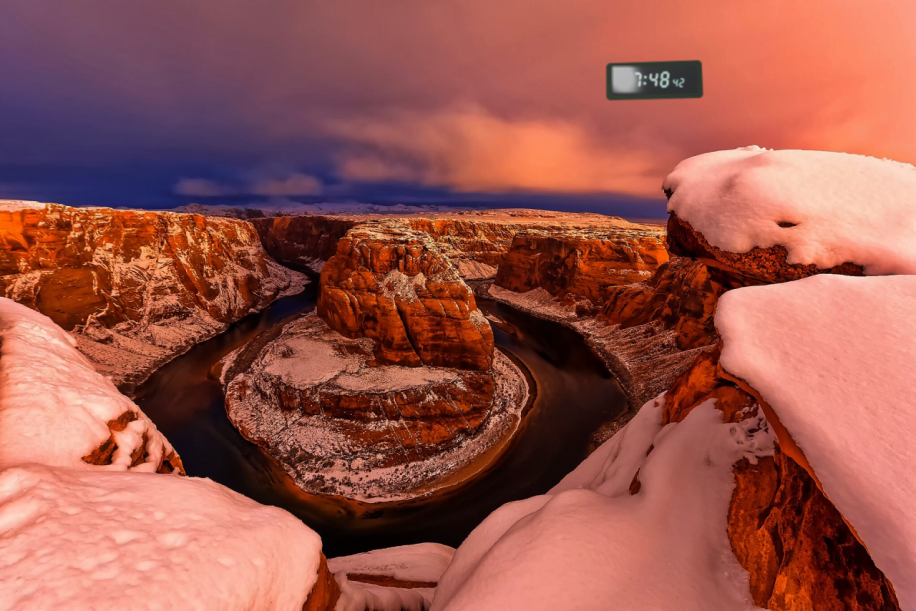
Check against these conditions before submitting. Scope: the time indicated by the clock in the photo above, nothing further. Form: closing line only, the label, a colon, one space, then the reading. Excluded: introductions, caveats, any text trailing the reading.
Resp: 7:48:42
